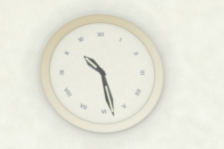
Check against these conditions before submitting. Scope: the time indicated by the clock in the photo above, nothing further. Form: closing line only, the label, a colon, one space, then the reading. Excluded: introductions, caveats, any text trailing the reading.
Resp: 10:28
